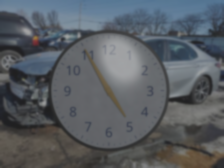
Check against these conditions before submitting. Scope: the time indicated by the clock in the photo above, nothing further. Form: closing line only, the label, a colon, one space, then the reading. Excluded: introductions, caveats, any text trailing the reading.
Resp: 4:55
